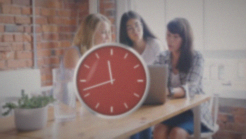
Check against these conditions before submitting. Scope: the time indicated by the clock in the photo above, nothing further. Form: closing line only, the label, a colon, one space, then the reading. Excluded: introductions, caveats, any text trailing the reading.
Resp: 11:42
